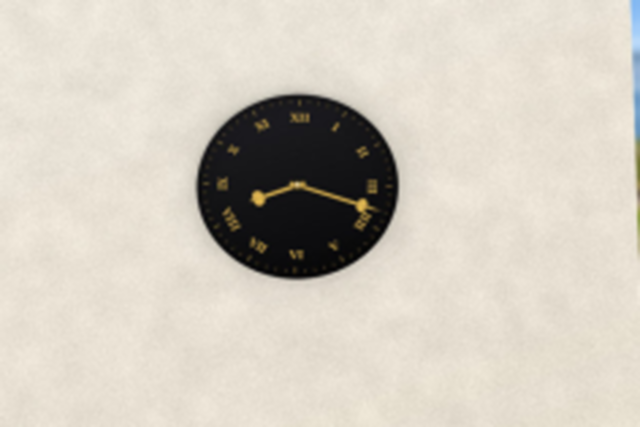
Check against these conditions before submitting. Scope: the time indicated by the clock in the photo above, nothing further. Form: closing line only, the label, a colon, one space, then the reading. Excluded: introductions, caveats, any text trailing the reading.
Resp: 8:18
